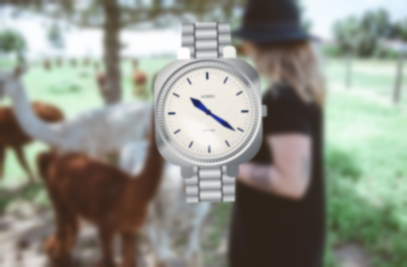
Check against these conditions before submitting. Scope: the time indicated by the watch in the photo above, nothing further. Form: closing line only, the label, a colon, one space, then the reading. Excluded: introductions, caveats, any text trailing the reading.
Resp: 10:21
